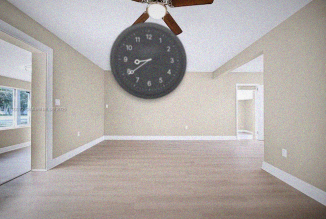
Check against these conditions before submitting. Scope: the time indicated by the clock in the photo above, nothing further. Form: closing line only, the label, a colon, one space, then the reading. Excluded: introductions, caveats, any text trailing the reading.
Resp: 8:39
